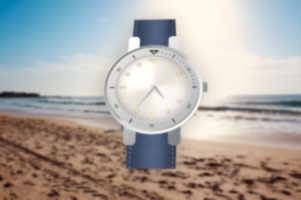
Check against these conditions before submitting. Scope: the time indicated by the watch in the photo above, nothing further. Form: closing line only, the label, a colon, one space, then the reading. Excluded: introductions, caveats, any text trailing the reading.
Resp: 4:36
